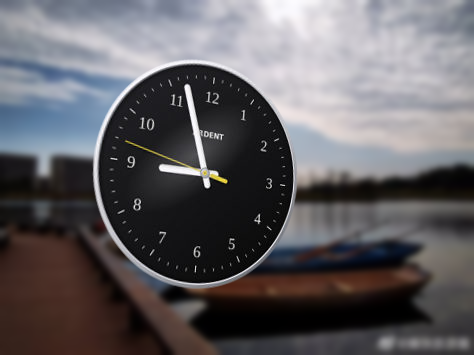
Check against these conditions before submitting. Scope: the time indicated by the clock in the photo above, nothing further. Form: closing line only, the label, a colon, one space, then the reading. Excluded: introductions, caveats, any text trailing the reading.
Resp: 8:56:47
